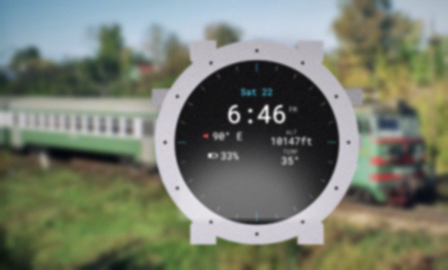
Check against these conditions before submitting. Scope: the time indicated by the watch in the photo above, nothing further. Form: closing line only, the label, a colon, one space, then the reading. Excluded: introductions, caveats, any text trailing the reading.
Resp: 6:46
